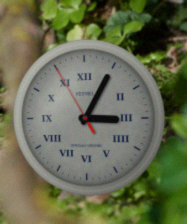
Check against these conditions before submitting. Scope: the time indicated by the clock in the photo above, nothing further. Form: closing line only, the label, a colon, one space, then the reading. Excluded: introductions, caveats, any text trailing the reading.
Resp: 3:04:55
